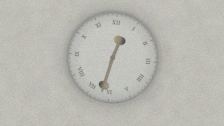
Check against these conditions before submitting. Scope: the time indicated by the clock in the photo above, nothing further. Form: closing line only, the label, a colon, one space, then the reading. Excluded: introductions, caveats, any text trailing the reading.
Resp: 12:32
